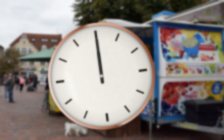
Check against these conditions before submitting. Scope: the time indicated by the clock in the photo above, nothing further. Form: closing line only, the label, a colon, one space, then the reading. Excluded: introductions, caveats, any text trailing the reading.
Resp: 12:00
